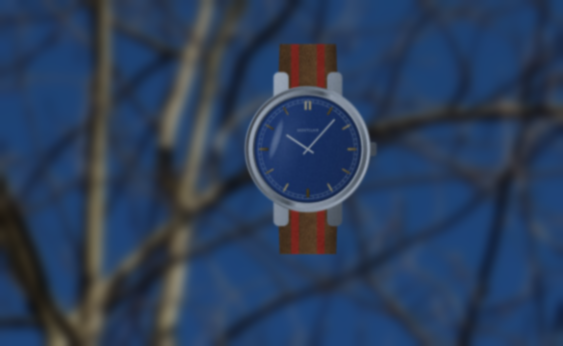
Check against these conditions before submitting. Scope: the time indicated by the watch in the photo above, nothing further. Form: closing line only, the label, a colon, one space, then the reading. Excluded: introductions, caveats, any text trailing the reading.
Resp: 10:07
